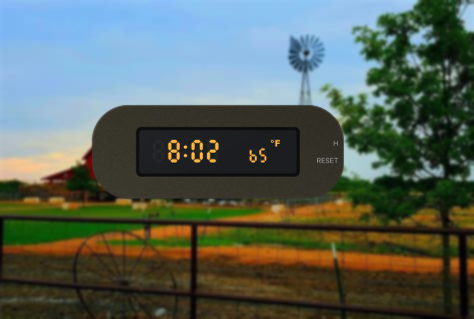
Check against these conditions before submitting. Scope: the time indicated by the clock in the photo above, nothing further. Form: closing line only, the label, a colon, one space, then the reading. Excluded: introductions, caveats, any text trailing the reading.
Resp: 8:02
